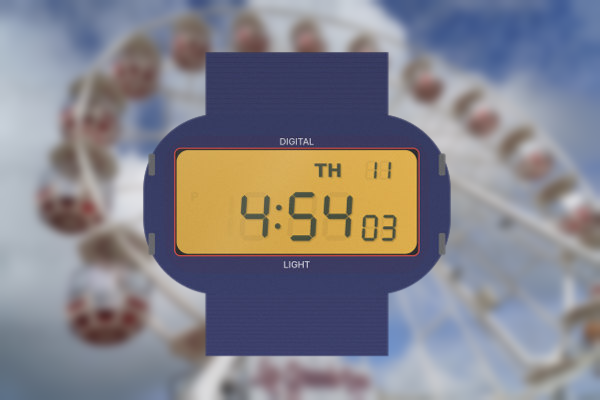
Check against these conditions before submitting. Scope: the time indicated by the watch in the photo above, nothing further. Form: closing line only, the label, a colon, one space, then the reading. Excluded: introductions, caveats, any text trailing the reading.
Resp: 4:54:03
